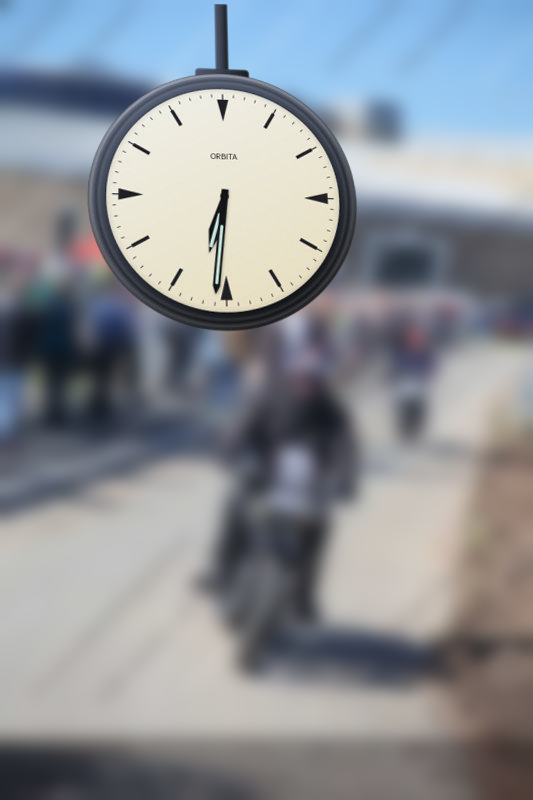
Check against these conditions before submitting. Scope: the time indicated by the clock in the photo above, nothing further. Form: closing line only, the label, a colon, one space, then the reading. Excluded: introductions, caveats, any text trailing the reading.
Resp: 6:31
